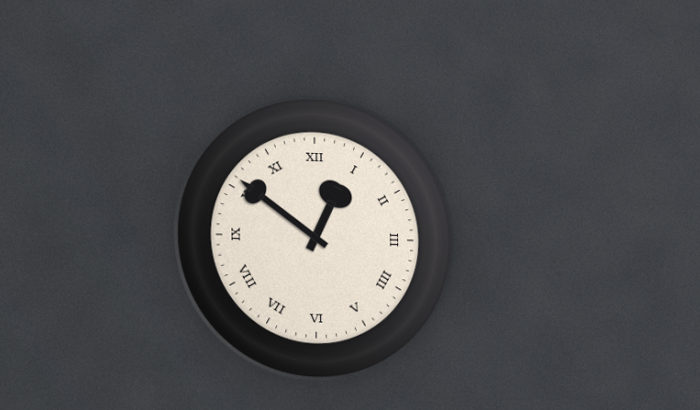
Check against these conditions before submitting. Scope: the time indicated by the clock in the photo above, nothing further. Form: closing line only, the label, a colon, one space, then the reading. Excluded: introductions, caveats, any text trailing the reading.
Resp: 12:51
